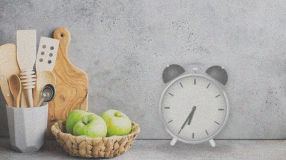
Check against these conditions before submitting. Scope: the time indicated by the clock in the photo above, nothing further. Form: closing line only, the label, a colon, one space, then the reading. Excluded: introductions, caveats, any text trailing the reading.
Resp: 6:35
